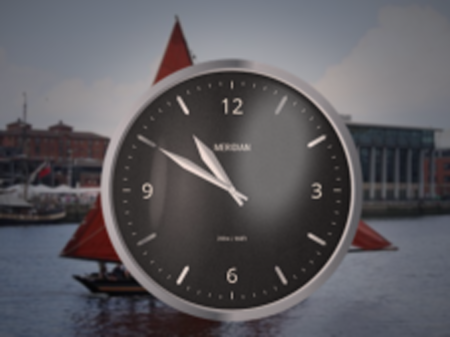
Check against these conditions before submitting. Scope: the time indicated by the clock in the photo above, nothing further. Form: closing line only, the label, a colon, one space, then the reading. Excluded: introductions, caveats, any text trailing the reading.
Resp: 10:50
